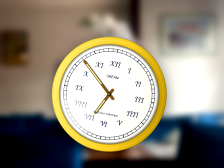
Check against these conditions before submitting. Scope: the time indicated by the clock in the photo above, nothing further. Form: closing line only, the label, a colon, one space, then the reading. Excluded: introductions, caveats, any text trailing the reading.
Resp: 6:52
